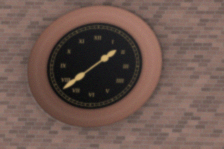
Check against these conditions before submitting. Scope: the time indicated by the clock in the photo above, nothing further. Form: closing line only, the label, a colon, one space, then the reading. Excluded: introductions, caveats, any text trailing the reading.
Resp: 1:38
